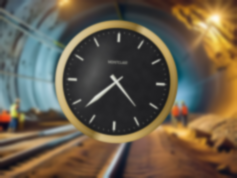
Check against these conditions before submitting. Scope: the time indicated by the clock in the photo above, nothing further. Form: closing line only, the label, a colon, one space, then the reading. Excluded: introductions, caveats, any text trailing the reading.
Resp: 4:38
